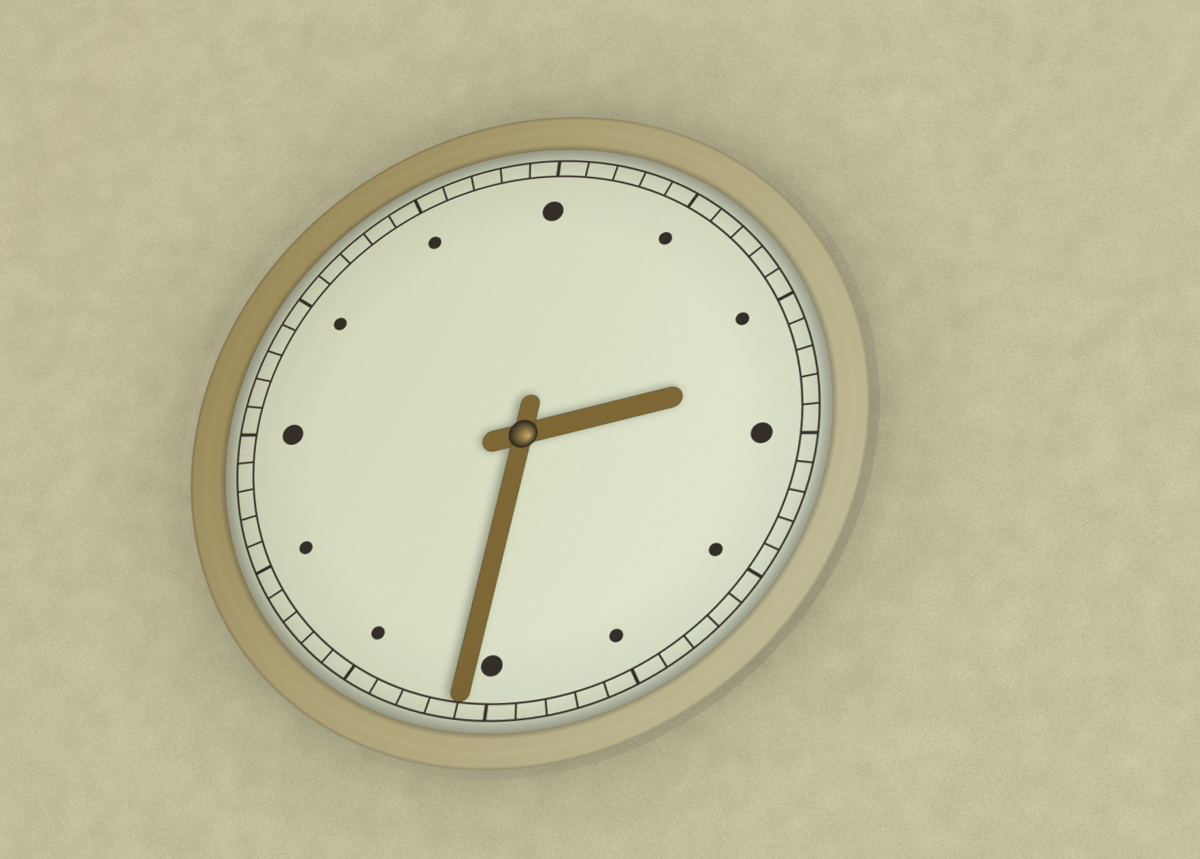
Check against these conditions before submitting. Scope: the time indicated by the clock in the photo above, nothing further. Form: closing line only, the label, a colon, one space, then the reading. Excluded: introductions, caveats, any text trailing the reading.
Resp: 2:31
